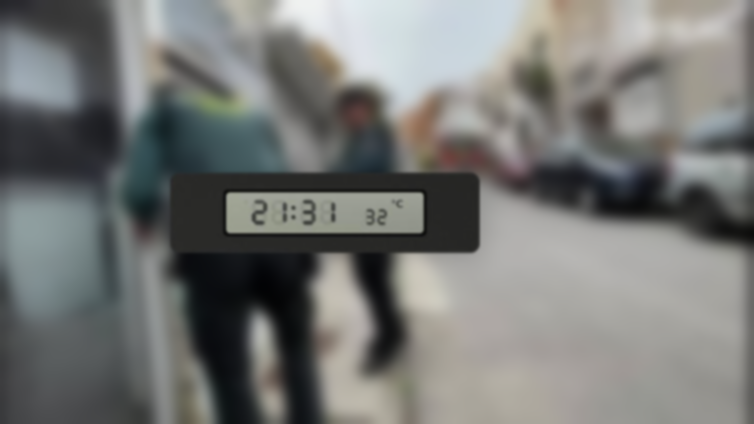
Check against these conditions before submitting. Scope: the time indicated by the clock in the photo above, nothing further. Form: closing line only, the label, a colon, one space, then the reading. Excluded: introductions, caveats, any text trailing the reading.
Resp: 21:31
